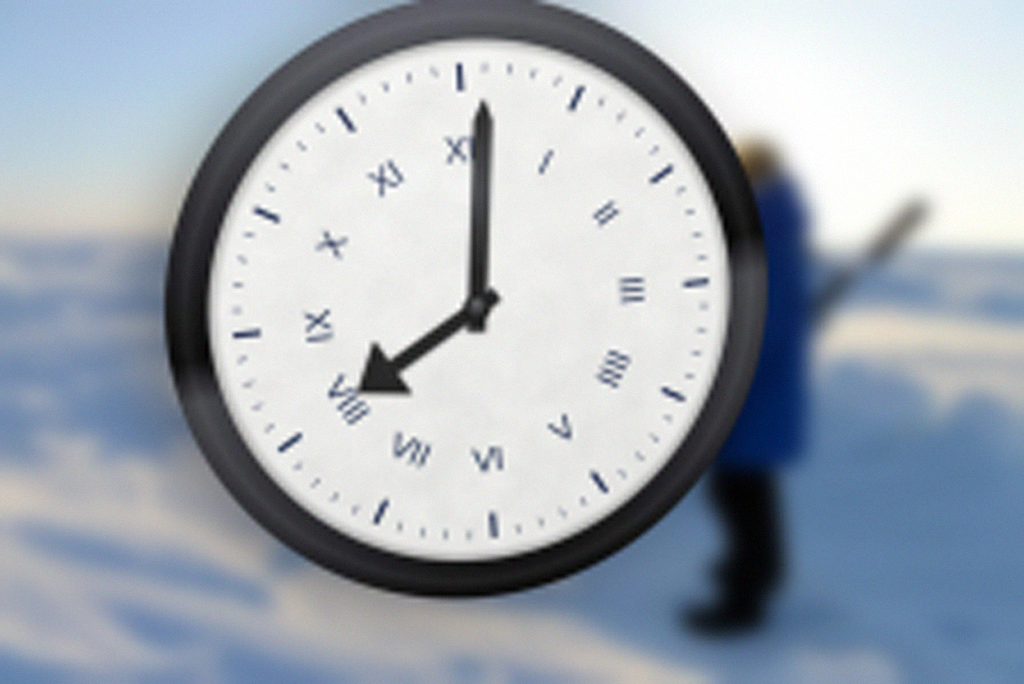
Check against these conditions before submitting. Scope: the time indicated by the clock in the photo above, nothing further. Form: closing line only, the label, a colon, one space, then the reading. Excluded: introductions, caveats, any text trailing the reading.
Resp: 8:01
